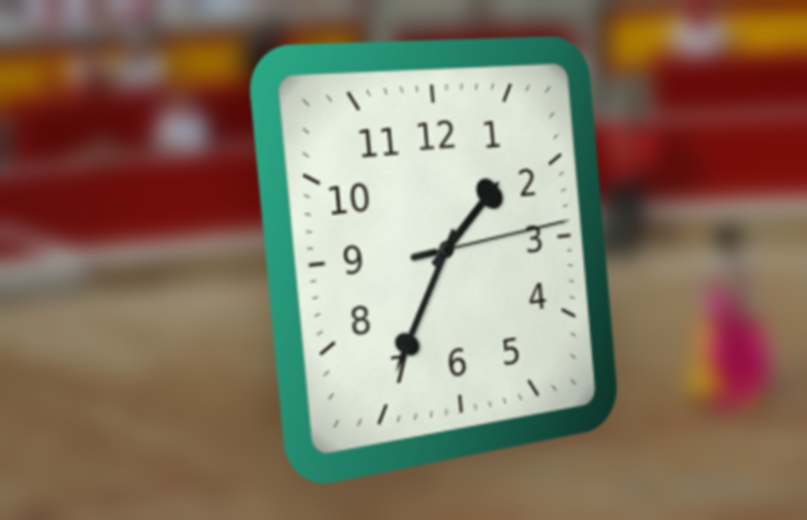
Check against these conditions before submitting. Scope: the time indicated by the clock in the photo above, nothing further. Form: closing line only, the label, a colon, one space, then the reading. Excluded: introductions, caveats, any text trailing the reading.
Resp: 1:35:14
